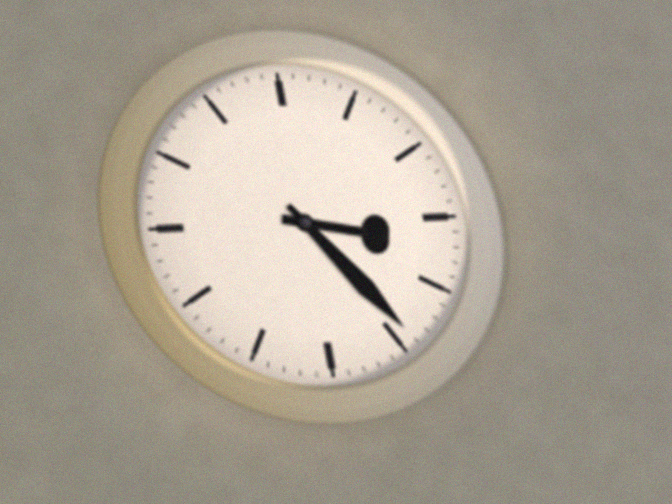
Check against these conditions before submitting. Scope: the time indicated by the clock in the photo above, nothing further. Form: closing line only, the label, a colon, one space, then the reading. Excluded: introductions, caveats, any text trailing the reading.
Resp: 3:24
